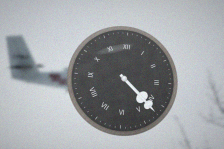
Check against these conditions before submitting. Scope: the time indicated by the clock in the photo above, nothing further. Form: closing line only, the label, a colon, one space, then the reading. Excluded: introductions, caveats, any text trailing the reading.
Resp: 4:22
